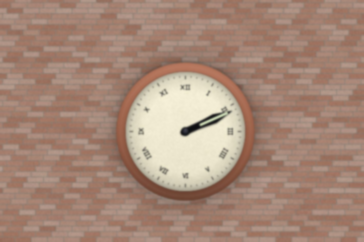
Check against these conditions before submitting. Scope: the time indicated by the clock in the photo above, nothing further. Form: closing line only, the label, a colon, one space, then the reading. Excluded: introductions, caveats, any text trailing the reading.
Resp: 2:11
